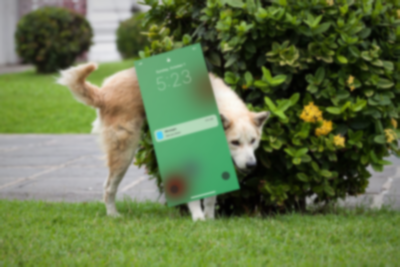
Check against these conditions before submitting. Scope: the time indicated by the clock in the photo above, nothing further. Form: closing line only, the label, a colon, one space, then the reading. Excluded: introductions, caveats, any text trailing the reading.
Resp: 5:23
